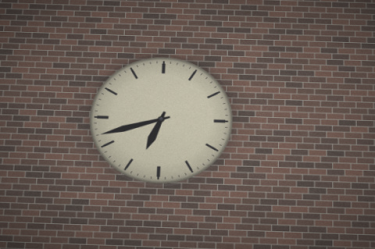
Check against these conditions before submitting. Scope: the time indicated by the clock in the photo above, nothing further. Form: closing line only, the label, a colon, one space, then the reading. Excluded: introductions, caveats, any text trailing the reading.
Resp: 6:42
